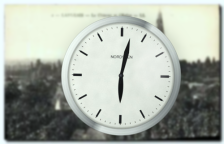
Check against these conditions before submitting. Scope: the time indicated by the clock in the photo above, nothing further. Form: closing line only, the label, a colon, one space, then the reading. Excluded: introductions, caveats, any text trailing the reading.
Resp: 6:02
